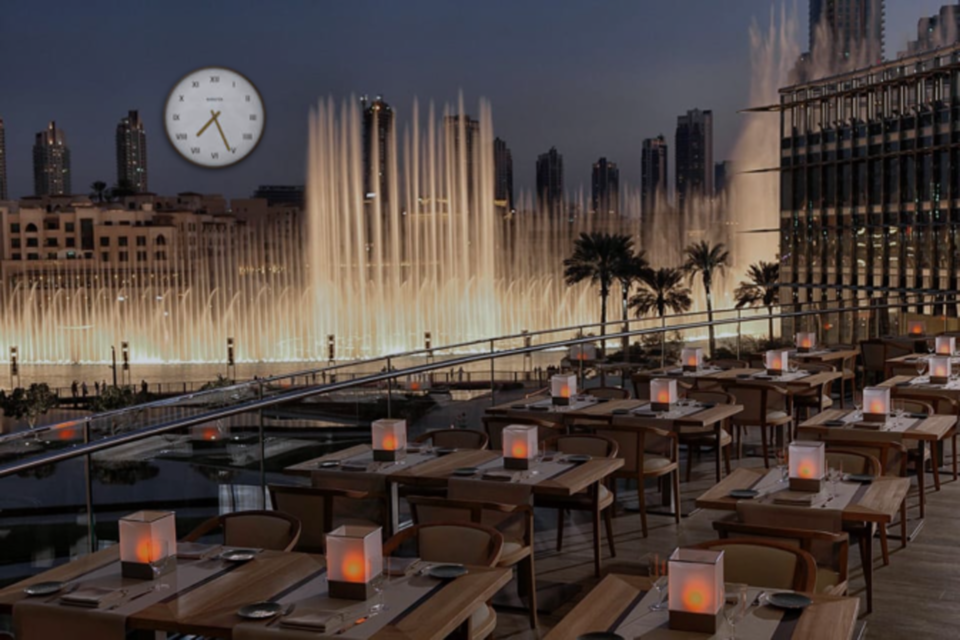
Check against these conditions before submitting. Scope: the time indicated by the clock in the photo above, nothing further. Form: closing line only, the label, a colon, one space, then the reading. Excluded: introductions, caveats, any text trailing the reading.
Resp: 7:26
